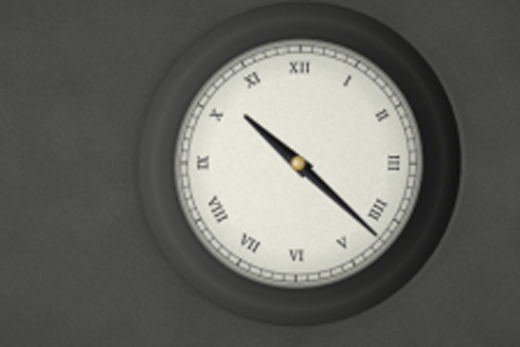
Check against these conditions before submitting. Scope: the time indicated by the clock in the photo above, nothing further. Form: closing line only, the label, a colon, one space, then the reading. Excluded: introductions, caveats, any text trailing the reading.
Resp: 10:22
